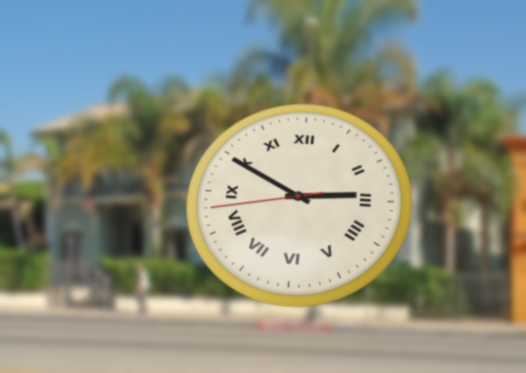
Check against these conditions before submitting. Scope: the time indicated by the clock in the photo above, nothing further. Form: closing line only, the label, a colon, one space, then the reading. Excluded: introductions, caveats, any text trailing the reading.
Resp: 2:49:43
